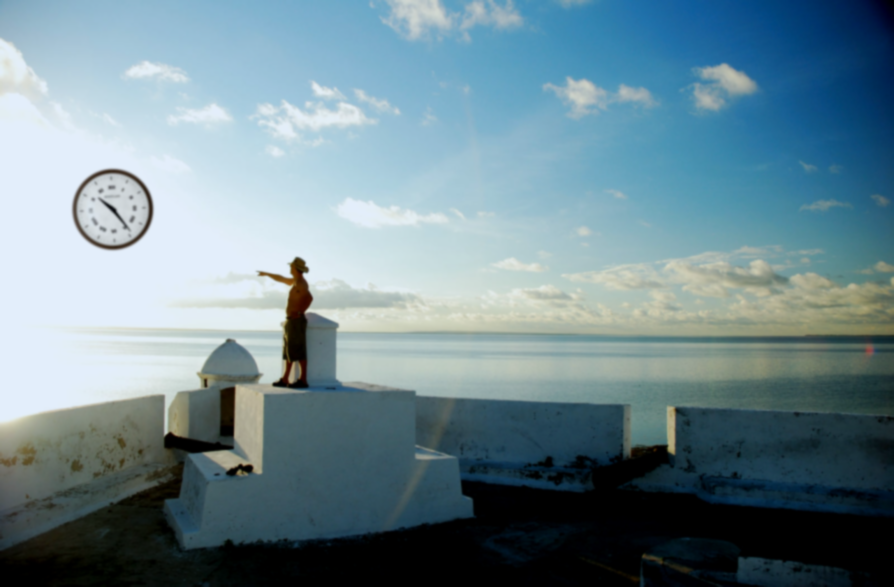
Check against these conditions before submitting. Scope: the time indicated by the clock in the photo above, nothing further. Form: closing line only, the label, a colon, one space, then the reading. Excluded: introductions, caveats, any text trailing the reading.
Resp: 10:24
